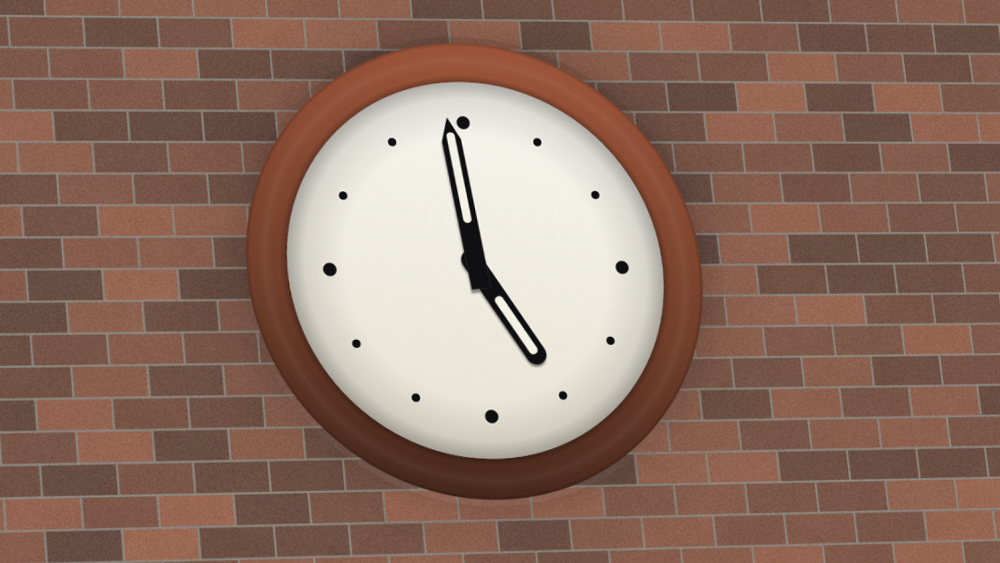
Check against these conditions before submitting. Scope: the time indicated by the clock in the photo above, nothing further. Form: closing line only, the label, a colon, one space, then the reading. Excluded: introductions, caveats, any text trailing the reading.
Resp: 4:59
